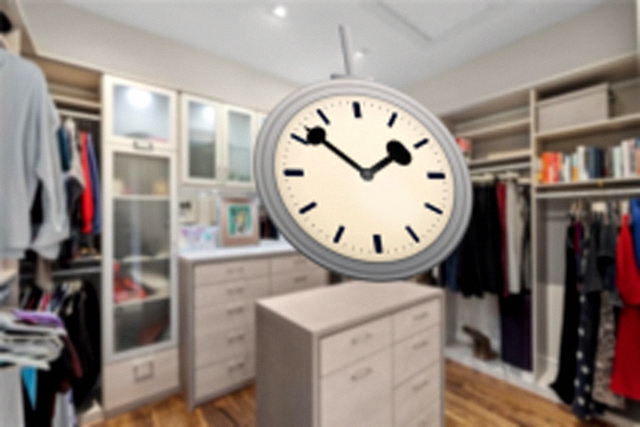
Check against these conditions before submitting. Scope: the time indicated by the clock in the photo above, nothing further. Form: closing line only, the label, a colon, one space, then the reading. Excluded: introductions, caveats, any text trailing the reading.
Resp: 1:52
